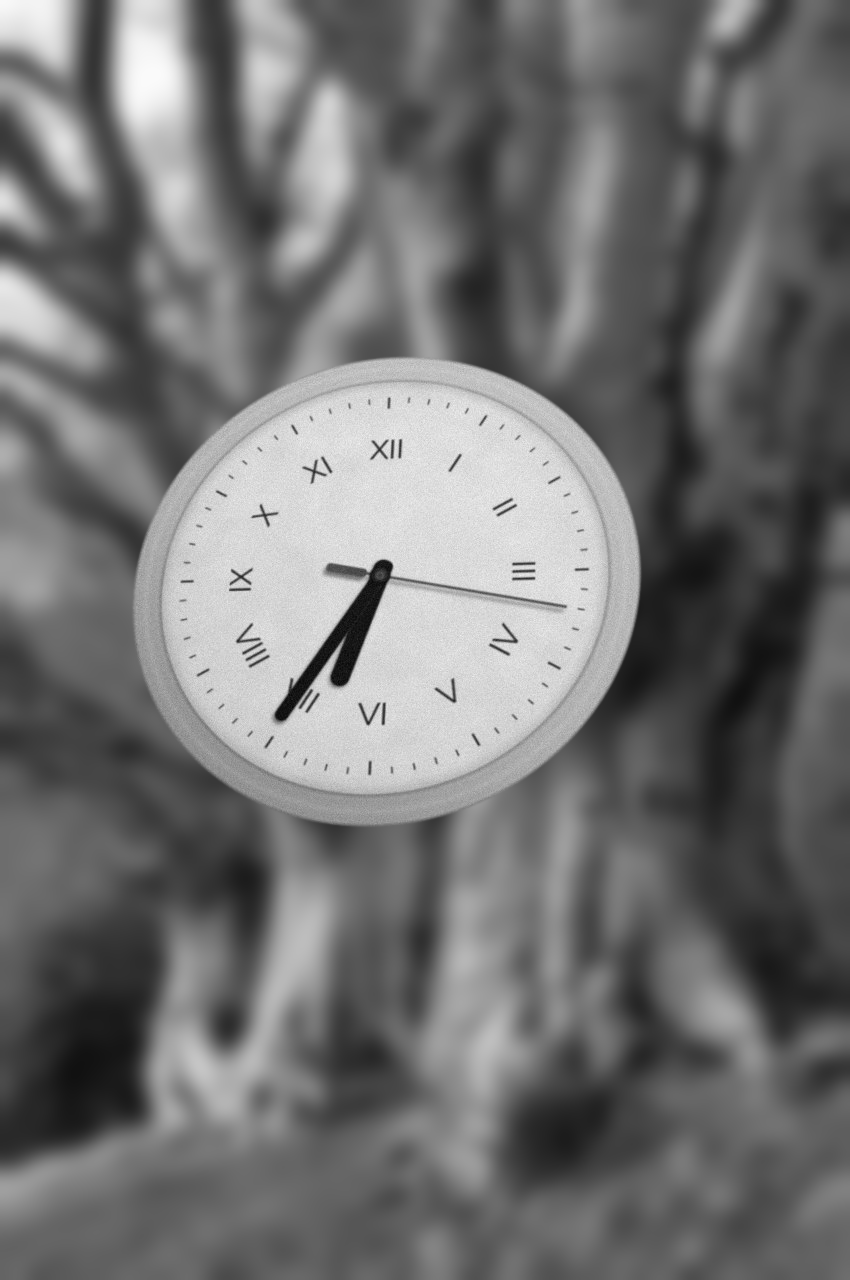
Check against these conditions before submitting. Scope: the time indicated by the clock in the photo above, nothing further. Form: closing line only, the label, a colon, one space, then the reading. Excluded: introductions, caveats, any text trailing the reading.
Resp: 6:35:17
